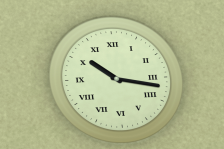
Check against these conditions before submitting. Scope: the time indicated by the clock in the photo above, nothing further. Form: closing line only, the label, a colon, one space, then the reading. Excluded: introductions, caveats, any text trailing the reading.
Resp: 10:17
